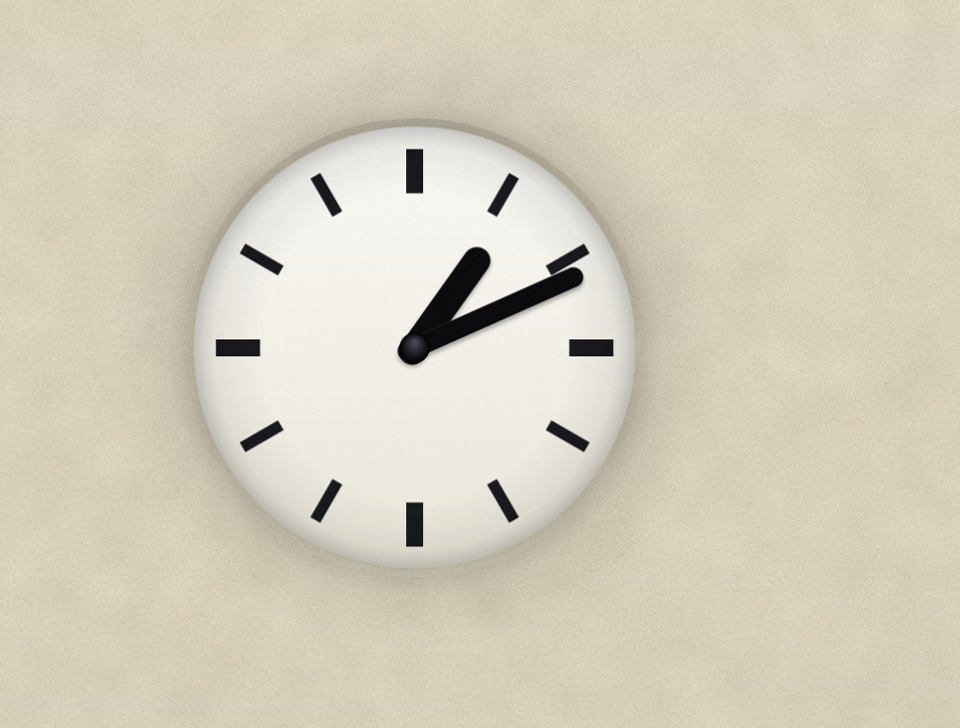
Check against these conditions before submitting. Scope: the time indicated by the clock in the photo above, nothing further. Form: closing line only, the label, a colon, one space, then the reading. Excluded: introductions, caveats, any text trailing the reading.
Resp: 1:11
